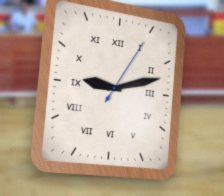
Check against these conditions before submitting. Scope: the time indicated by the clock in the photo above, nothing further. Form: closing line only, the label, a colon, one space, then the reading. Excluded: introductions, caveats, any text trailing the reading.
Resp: 9:12:05
